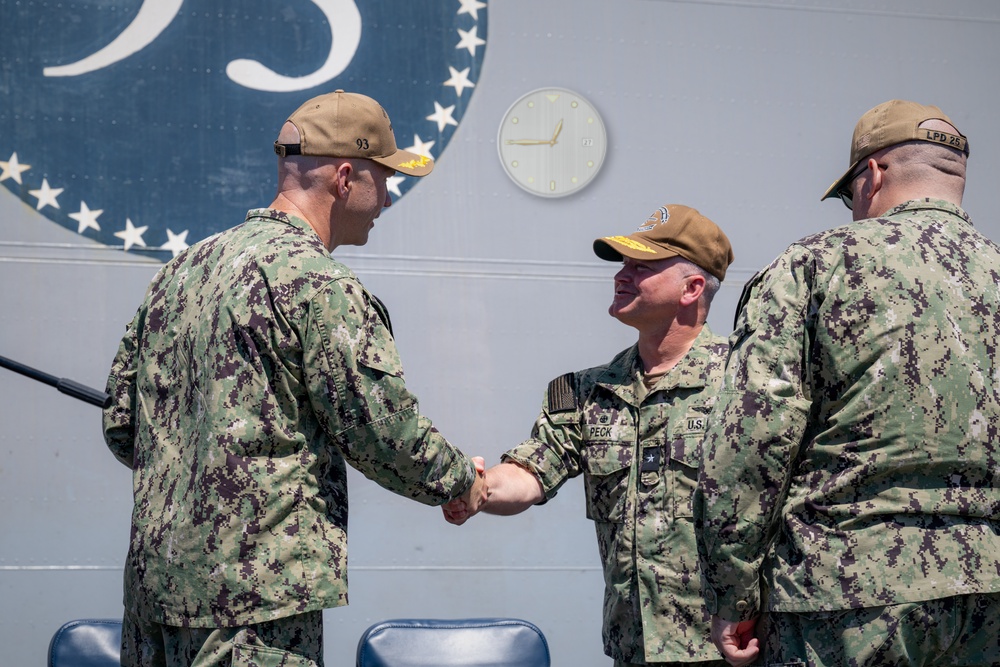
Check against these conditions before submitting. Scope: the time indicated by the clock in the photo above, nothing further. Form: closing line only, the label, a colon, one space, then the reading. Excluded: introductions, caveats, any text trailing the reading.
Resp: 12:45
